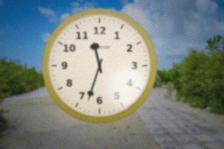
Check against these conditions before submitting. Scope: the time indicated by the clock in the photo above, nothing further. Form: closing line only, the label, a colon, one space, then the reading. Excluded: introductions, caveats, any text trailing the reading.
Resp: 11:33
